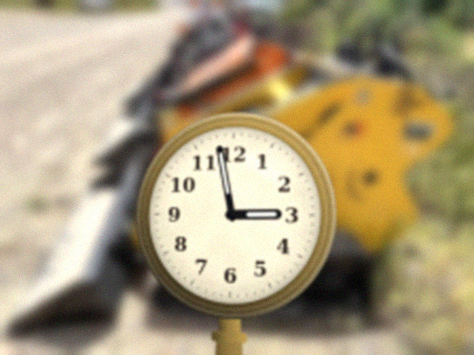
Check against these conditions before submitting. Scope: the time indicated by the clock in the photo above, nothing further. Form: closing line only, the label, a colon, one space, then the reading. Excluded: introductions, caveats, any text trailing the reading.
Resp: 2:58
